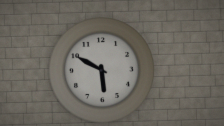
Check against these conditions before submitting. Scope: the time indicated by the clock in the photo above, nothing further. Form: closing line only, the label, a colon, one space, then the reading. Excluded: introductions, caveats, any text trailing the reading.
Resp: 5:50
